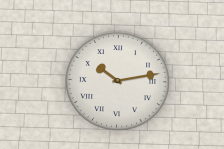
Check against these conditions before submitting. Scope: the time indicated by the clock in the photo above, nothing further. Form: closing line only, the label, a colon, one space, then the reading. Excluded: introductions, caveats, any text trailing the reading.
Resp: 10:13
